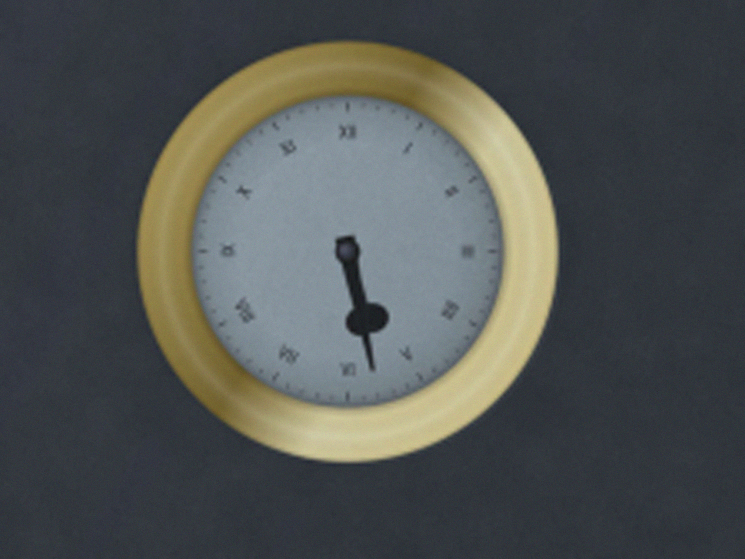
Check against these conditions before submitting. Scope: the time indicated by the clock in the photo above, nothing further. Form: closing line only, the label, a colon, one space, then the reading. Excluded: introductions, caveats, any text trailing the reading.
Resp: 5:28
